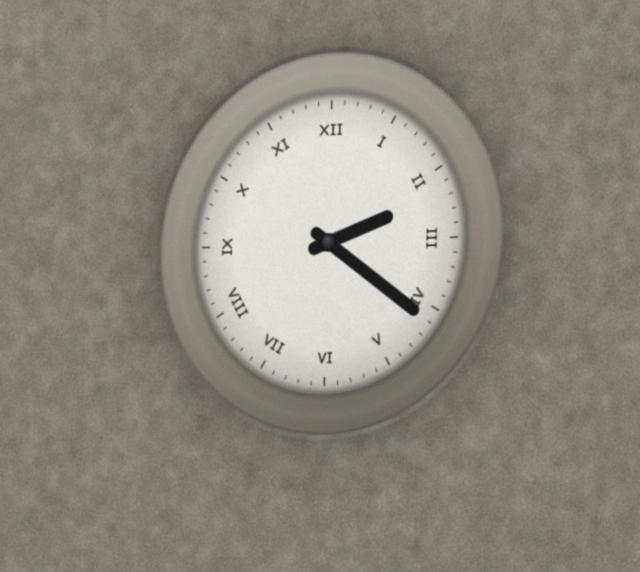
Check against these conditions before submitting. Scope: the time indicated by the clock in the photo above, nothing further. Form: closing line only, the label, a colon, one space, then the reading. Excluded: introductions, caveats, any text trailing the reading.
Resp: 2:21
